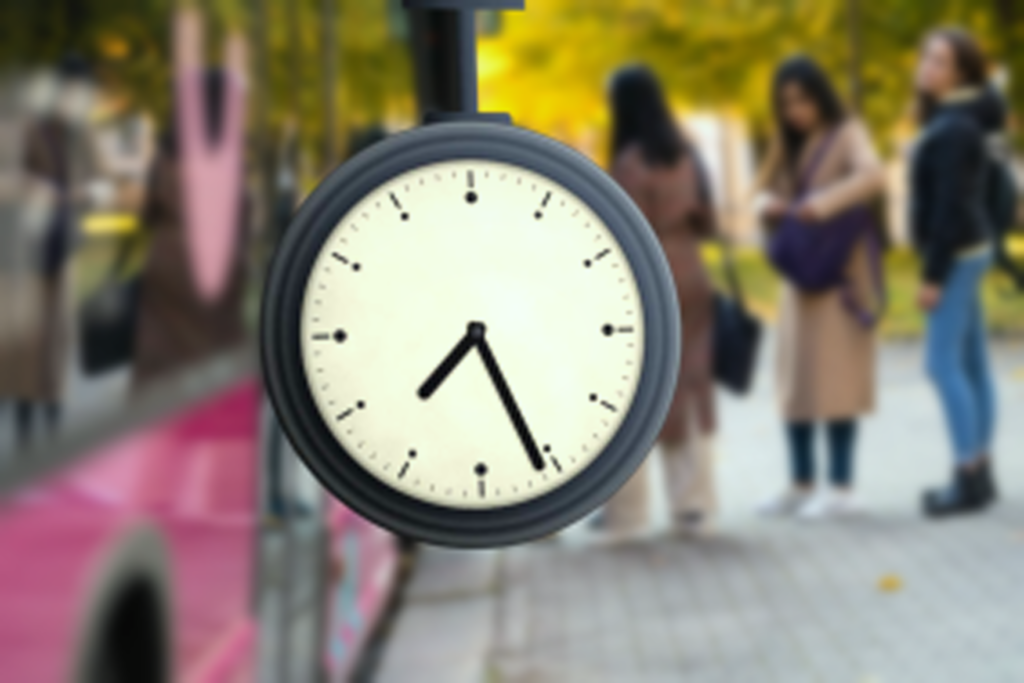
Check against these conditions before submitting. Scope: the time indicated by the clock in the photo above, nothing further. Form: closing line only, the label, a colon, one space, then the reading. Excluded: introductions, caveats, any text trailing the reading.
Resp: 7:26
